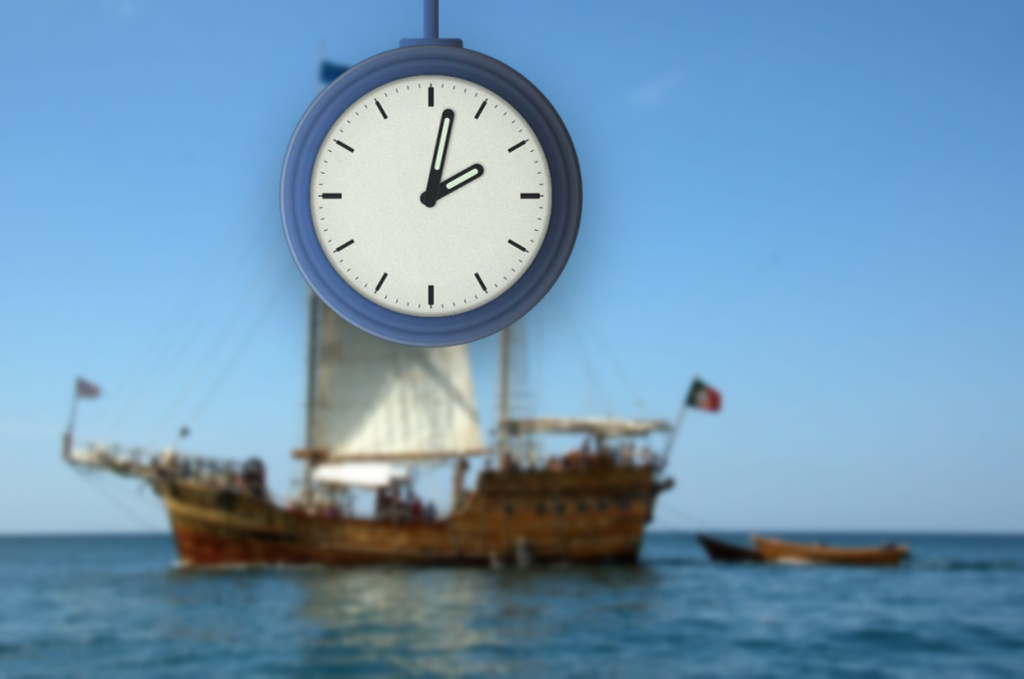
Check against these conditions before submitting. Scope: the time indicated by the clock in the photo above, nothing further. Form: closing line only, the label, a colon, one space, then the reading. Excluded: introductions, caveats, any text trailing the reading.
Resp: 2:02
